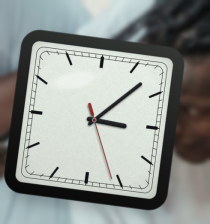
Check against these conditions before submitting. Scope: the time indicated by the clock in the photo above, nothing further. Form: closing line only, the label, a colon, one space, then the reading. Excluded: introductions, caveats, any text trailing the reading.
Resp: 3:07:26
